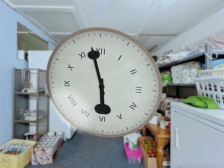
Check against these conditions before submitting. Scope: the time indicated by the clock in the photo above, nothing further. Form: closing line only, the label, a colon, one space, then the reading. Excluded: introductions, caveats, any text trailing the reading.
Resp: 5:58
